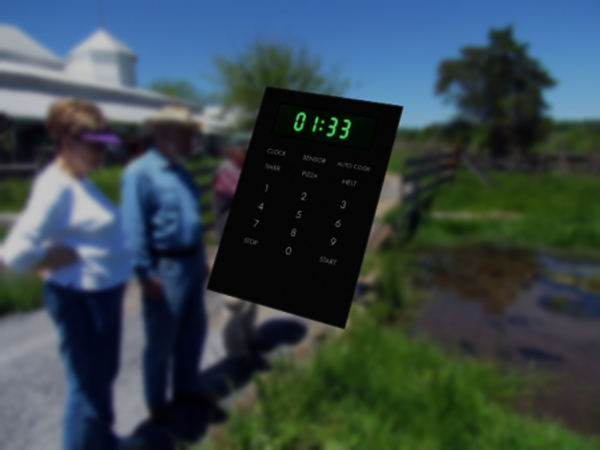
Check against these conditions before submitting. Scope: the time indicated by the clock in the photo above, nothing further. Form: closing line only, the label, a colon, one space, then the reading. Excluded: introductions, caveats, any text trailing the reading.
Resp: 1:33
